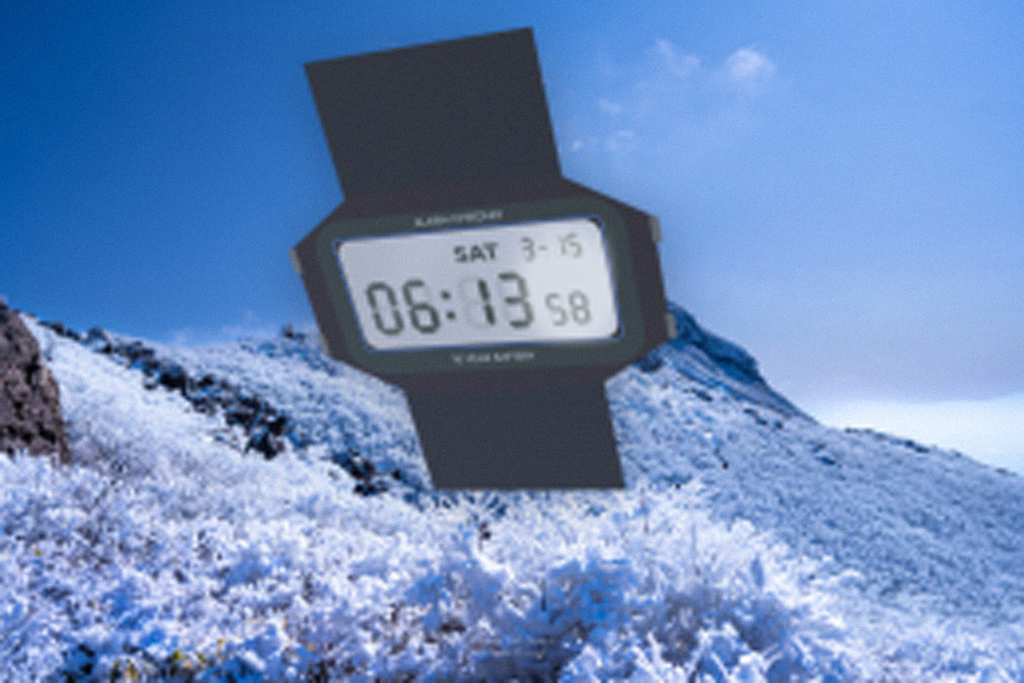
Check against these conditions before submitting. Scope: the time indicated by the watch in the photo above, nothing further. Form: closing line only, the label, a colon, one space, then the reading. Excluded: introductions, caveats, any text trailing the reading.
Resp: 6:13:58
